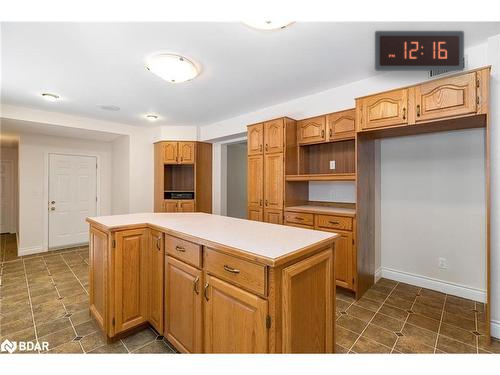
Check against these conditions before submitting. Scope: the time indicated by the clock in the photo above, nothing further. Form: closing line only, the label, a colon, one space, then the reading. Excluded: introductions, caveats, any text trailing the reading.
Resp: 12:16
